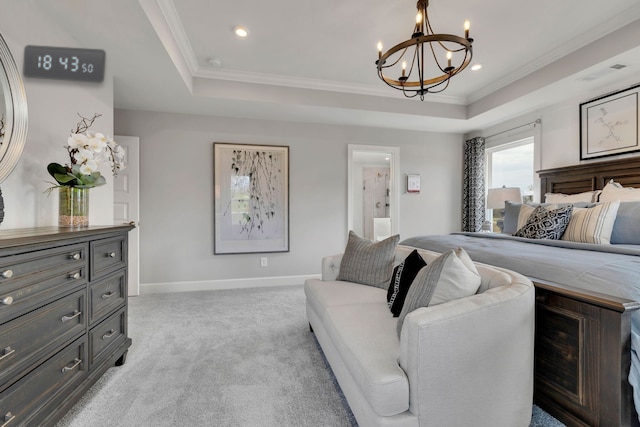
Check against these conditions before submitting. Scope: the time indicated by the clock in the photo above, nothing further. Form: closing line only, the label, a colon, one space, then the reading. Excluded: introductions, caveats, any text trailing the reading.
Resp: 18:43
